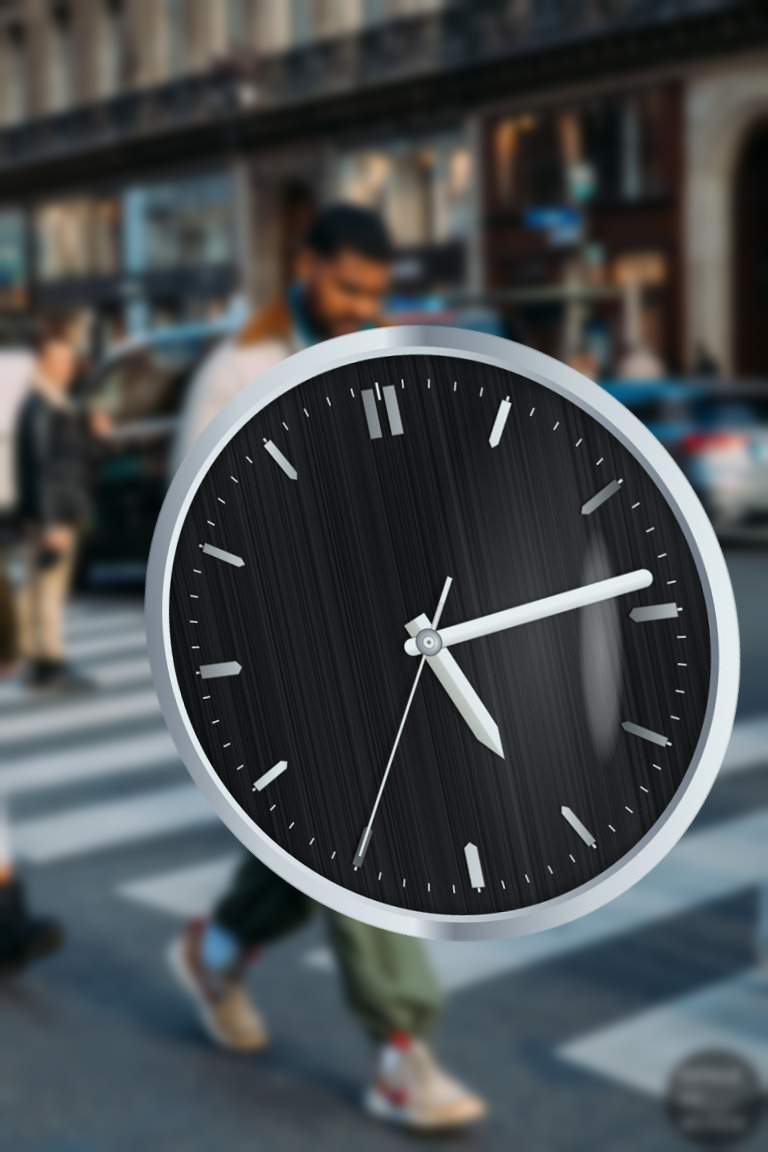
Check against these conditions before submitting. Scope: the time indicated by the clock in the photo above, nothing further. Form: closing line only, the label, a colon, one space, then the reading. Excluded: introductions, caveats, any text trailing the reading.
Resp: 5:13:35
